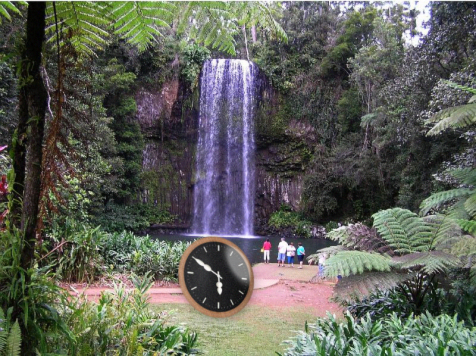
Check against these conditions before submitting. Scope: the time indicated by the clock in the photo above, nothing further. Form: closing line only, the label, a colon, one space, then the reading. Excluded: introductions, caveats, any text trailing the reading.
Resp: 5:50
